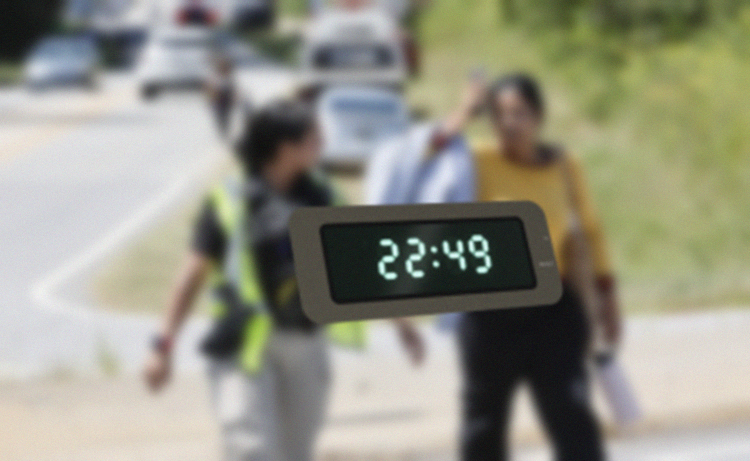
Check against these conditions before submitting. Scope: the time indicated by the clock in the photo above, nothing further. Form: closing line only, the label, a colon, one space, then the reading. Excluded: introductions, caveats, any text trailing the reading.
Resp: 22:49
